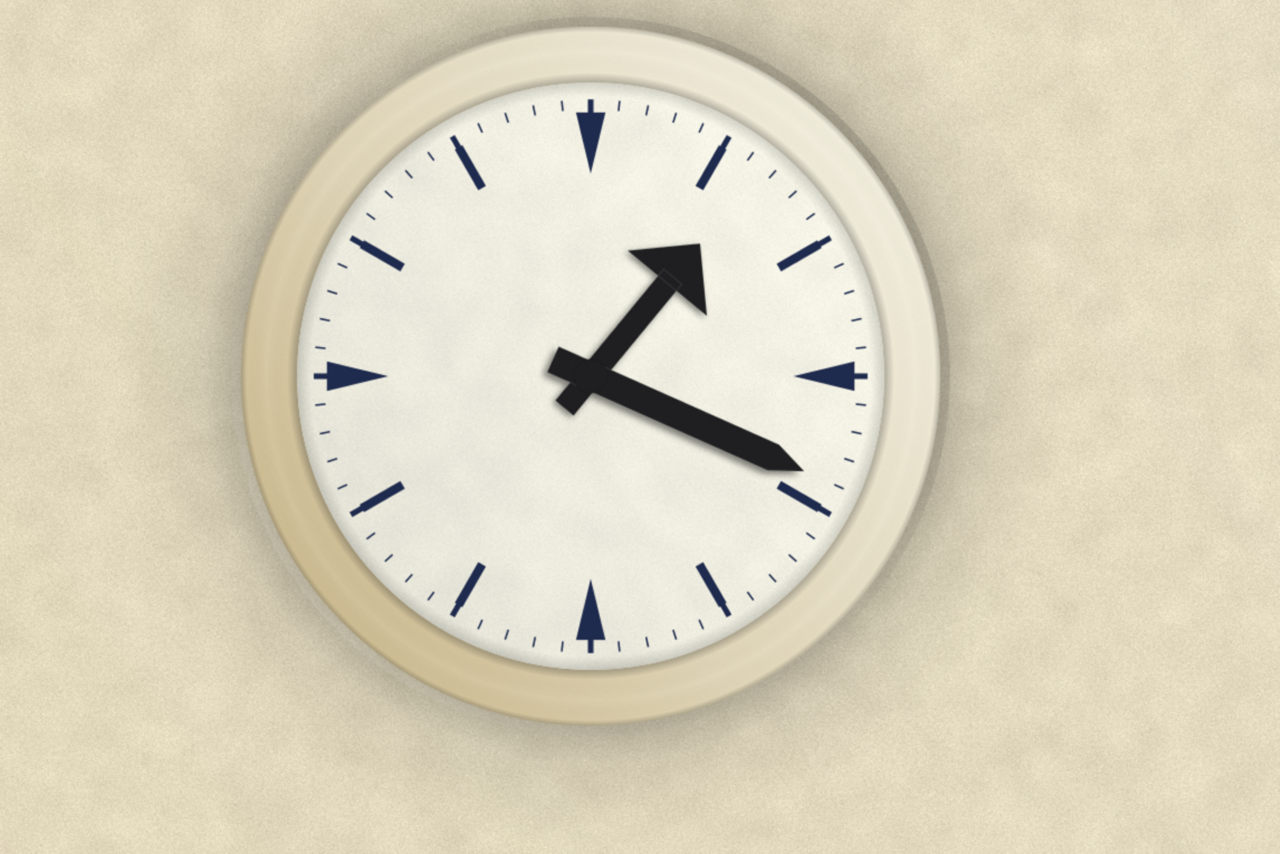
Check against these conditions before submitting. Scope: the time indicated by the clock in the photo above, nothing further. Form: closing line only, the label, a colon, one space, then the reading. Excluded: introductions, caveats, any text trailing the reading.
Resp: 1:19
